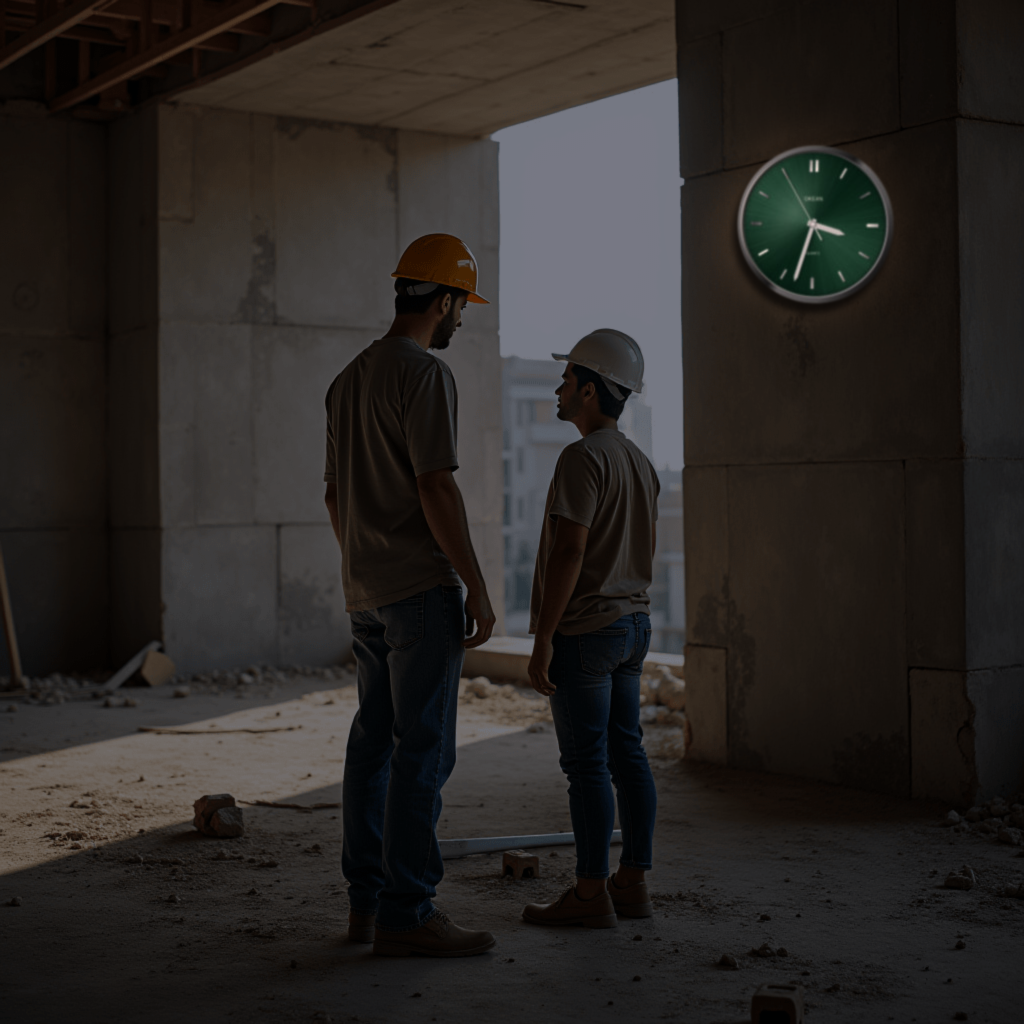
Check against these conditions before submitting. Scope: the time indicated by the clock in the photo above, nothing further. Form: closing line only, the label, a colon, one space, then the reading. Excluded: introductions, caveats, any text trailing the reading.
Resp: 3:32:55
